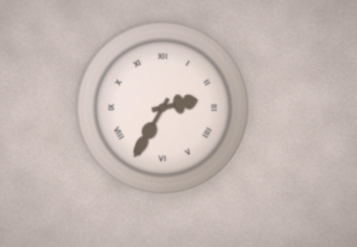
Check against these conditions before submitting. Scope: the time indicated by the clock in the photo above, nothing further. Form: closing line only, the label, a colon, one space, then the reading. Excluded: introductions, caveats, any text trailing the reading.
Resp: 2:35
